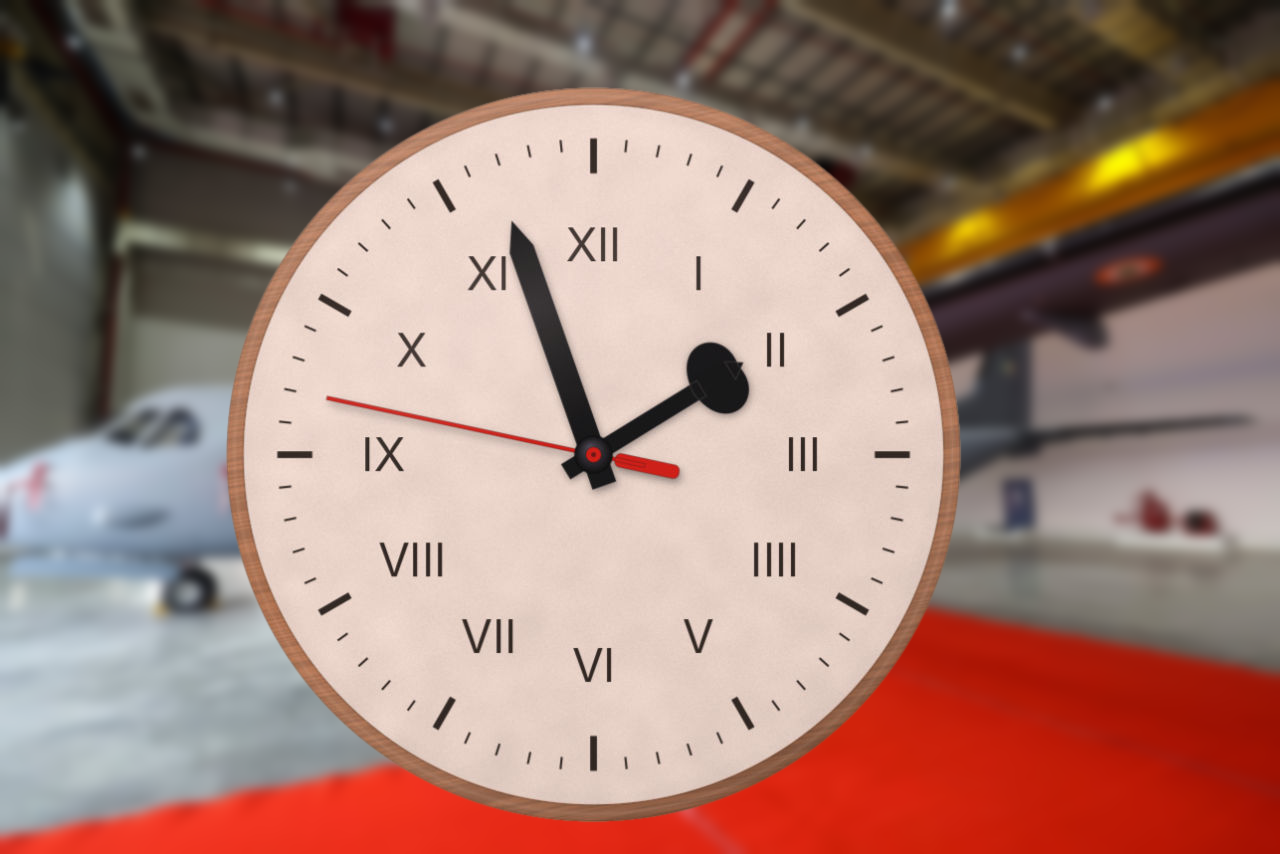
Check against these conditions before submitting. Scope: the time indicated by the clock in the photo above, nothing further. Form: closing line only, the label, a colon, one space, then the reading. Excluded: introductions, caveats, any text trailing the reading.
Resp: 1:56:47
